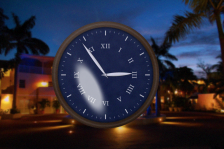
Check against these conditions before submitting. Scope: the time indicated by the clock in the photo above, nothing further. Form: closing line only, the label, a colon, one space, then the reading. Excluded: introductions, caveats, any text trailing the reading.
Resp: 2:54
